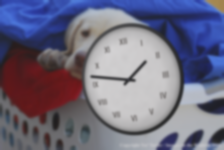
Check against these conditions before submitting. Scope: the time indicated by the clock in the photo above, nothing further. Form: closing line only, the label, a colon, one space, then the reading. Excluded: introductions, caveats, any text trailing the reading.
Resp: 1:47
